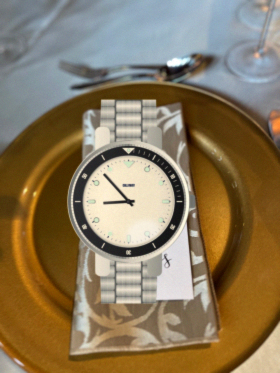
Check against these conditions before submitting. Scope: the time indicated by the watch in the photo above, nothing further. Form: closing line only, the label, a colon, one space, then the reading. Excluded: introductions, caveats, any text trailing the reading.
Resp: 8:53
